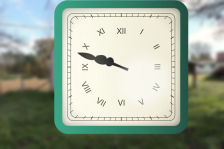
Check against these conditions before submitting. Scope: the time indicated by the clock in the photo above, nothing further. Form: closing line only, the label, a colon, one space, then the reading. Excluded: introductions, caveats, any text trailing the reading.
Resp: 9:48
